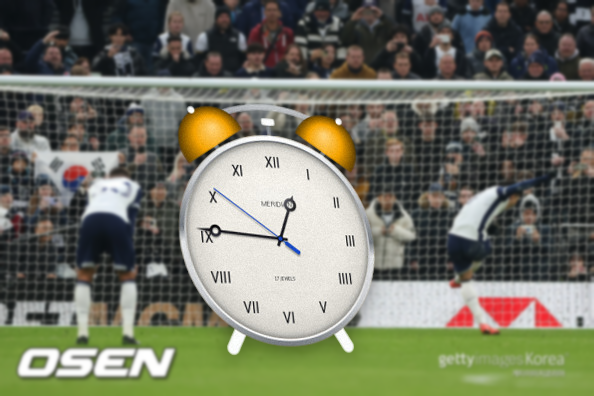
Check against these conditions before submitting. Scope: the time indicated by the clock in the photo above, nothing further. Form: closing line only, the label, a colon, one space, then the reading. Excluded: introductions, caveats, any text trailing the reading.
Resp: 12:45:51
